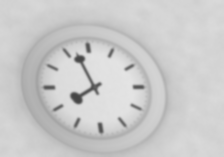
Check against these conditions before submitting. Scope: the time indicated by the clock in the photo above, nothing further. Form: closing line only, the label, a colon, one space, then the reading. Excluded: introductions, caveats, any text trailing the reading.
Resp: 7:57
